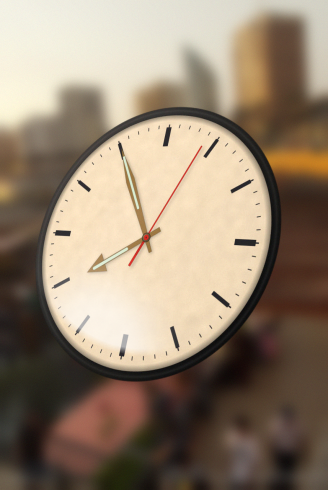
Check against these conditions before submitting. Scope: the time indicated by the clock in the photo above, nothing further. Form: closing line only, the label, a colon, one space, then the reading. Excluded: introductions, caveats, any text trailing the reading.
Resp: 7:55:04
